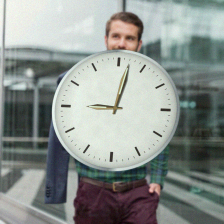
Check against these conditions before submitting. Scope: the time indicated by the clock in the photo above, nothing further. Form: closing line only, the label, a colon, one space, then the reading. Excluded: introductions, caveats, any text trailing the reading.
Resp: 9:02
